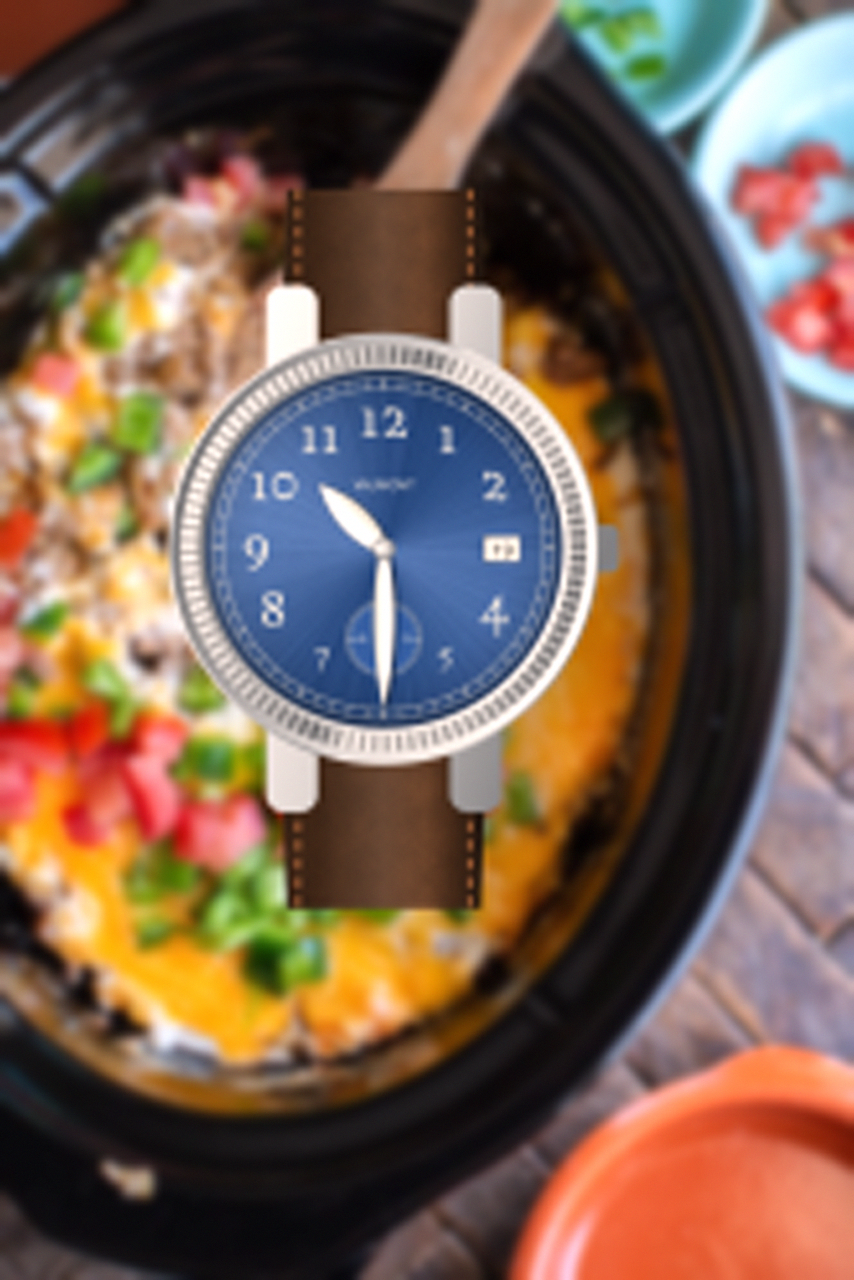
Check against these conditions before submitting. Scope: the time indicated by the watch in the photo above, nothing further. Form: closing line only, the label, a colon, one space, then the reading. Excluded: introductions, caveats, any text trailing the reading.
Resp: 10:30
